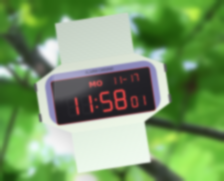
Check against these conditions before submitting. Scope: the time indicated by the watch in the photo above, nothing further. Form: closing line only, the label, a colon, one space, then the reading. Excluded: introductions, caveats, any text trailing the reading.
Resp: 11:58:01
